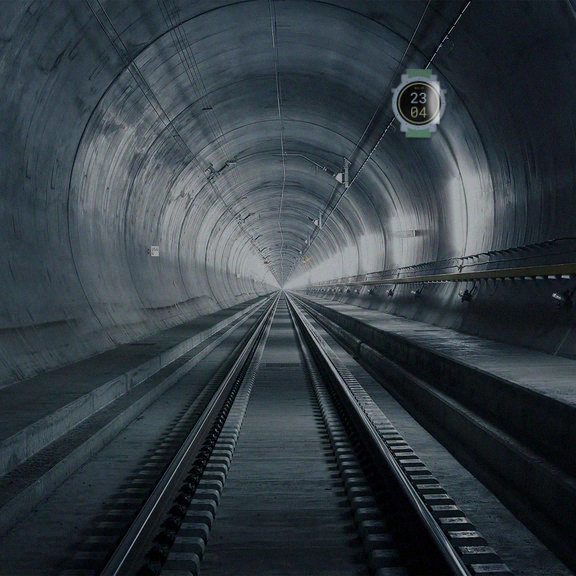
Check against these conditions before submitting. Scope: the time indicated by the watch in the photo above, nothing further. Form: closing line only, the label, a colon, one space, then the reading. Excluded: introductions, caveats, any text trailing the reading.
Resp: 23:04
